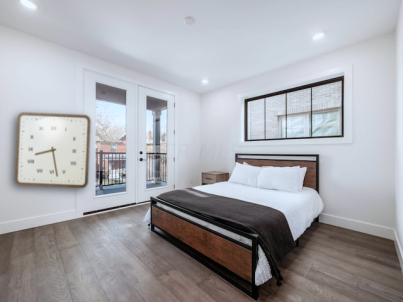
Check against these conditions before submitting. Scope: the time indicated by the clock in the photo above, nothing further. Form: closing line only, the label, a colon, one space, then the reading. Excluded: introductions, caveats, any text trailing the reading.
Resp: 8:28
